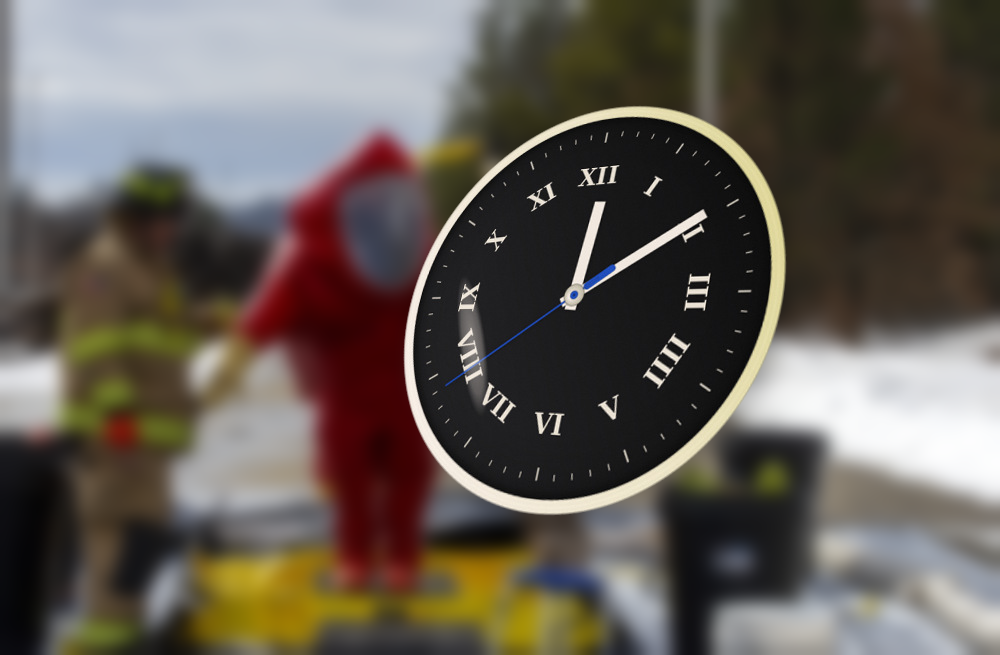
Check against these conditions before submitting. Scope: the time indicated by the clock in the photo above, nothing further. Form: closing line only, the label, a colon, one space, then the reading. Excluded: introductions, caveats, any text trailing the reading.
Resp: 12:09:39
